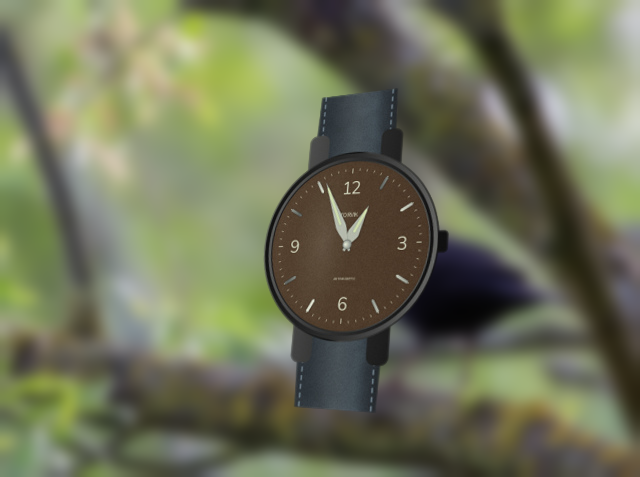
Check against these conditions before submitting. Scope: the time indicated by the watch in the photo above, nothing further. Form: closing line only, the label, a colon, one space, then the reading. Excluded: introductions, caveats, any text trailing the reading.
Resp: 12:56
